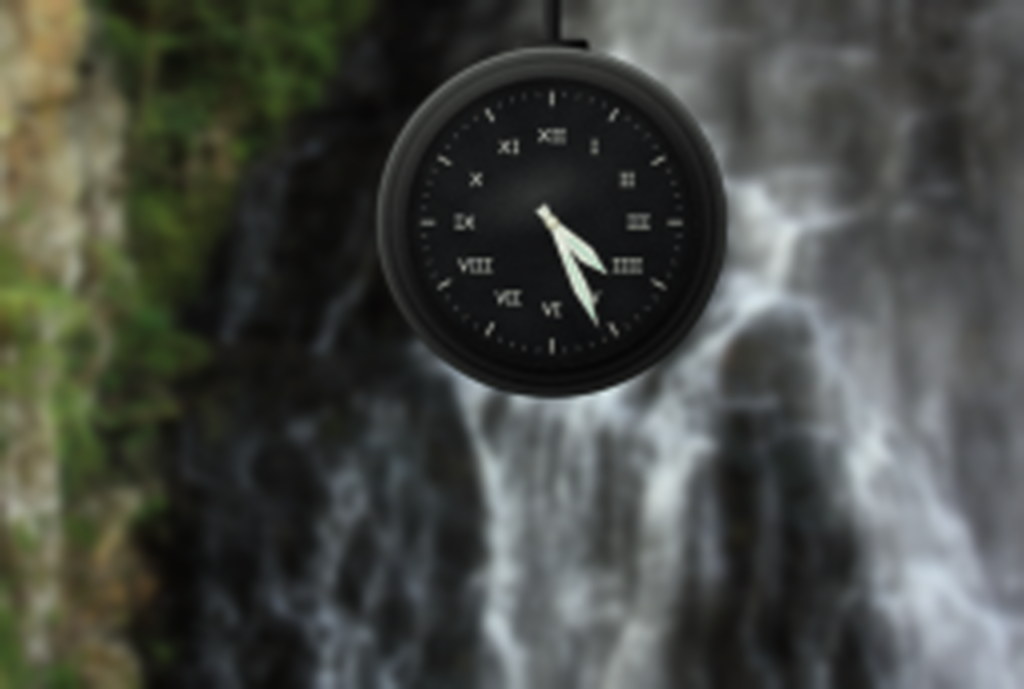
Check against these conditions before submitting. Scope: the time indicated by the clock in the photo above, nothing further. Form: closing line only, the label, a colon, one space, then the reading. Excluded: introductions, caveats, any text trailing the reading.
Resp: 4:26
